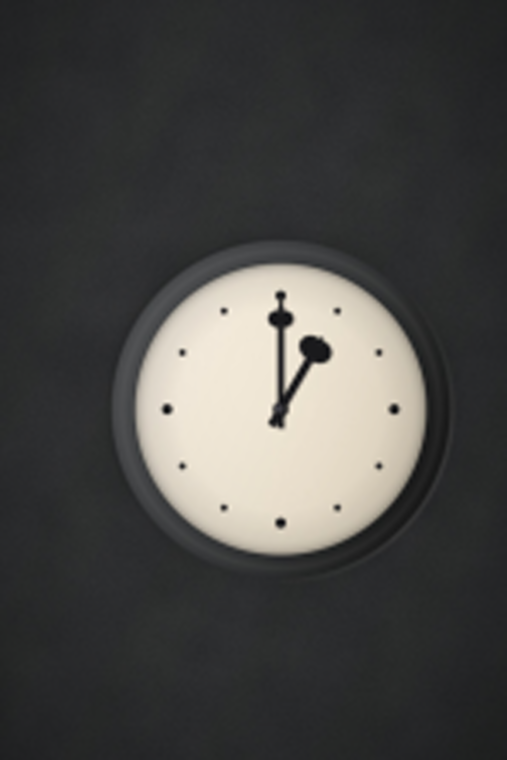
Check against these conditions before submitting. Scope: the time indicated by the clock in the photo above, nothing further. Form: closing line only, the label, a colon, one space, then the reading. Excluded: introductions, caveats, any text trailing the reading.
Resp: 1:00
